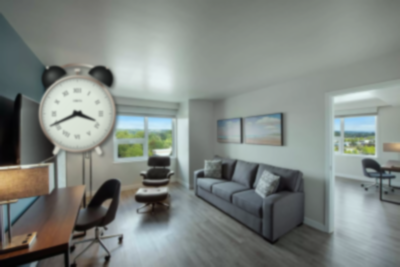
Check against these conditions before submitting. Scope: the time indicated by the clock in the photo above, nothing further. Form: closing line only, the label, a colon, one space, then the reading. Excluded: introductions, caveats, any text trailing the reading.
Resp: 3:41
